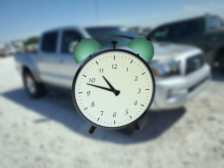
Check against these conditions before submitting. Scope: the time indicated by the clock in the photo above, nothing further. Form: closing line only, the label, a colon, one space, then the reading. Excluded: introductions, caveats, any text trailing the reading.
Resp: 10:48
